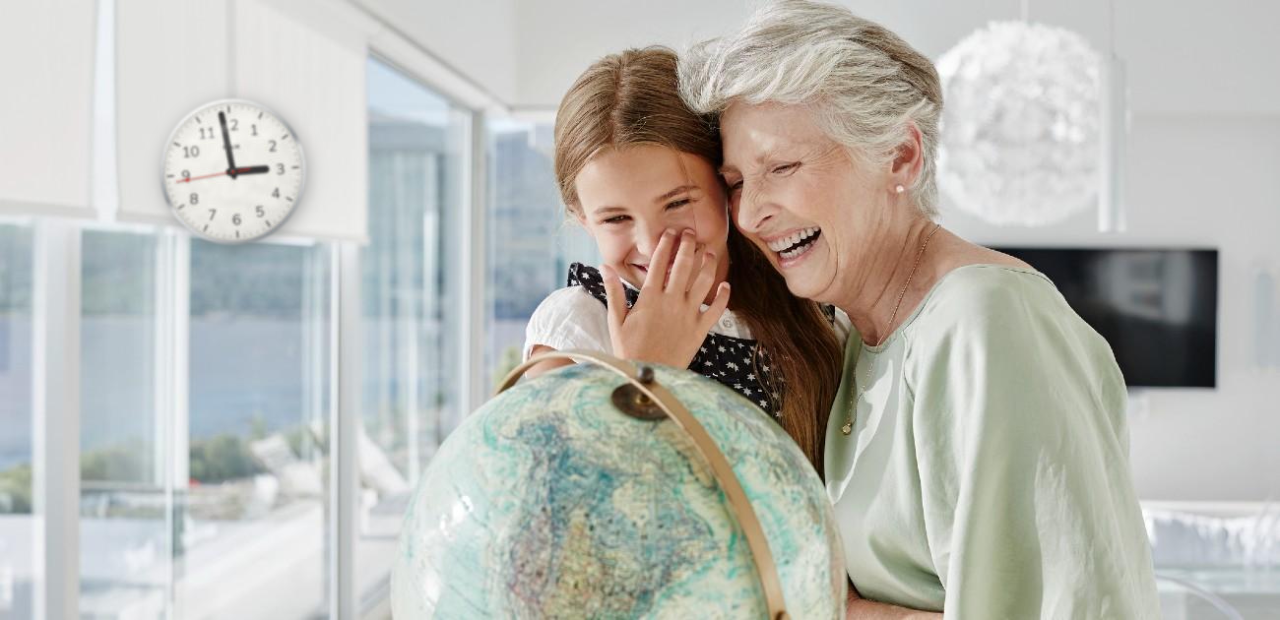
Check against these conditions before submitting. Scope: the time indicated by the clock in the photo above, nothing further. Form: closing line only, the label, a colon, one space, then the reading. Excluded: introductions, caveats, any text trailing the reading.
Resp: 2:58:44
